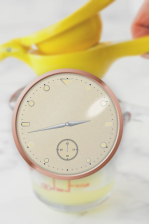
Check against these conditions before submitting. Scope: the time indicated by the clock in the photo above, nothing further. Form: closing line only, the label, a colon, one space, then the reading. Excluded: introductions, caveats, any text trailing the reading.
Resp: 2:43
